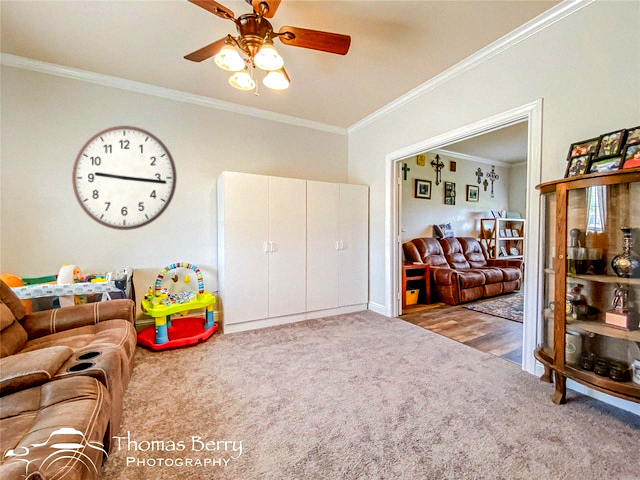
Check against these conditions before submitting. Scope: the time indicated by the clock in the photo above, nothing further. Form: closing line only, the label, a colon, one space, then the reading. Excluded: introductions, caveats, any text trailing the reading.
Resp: 9:16
